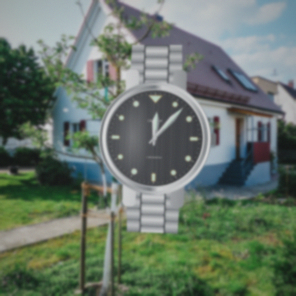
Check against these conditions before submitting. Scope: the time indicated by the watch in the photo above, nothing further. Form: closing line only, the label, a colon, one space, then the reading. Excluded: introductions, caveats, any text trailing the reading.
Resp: 12:07
